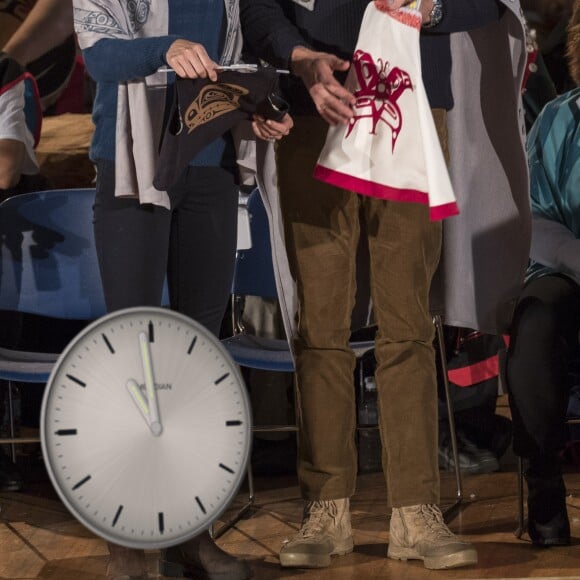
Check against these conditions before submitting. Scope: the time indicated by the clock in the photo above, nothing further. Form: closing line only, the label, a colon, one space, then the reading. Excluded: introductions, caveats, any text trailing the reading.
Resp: 10:59
